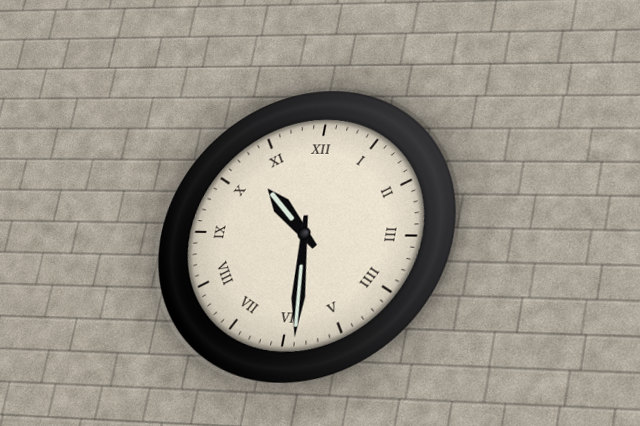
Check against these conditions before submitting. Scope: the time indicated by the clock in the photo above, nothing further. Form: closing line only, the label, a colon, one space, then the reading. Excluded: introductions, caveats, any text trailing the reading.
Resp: 10:29
